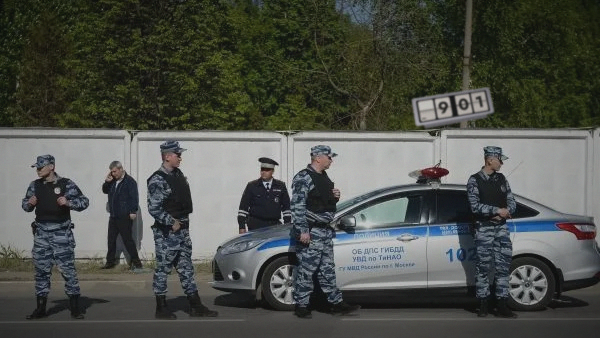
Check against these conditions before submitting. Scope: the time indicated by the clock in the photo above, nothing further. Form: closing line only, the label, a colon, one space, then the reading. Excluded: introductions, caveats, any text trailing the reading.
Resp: 9:01
